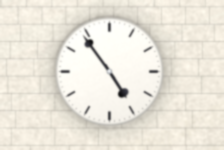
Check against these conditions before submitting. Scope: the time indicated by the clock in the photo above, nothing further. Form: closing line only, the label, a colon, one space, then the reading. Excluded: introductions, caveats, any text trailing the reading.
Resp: 4:54
